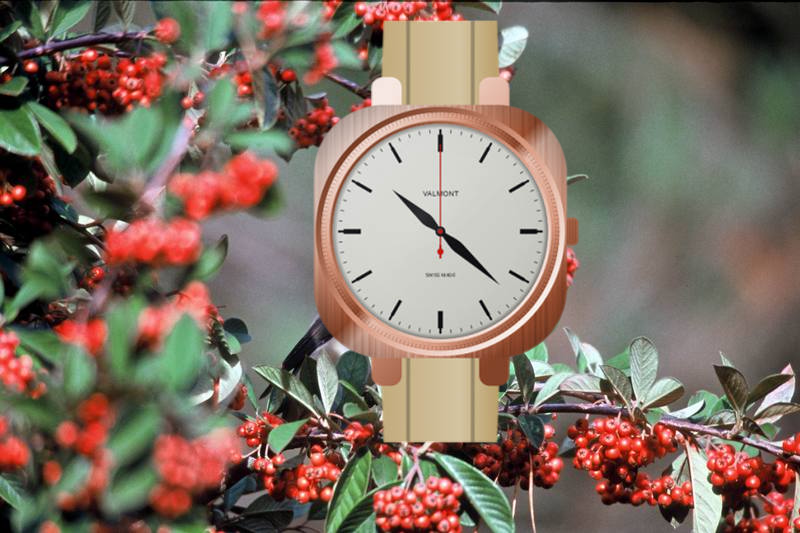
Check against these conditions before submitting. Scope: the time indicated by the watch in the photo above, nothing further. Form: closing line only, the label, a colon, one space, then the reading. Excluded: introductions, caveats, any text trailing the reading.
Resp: 10:22:00
